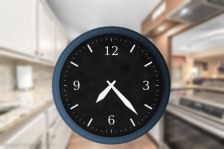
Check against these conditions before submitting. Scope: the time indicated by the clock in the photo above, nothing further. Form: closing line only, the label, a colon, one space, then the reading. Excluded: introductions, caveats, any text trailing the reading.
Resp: 7:23
